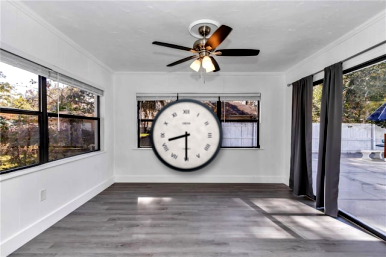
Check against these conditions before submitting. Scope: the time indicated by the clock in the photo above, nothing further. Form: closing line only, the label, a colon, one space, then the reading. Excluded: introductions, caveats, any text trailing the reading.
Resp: 8:30
